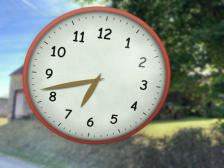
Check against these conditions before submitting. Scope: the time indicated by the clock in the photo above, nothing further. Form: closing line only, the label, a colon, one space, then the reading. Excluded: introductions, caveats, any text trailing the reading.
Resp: 6:42
